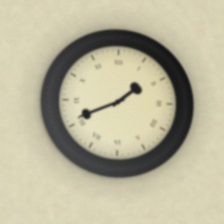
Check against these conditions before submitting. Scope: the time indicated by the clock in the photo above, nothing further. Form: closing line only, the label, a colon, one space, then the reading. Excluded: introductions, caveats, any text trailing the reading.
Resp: 1:41
